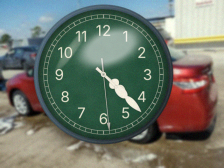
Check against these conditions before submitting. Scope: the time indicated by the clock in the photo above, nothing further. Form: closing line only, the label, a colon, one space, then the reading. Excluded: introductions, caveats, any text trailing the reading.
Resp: 4:22:29
